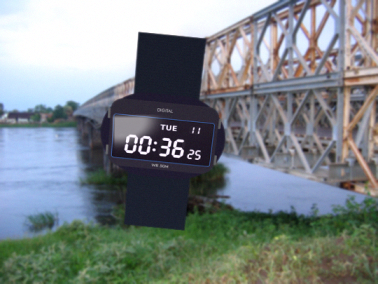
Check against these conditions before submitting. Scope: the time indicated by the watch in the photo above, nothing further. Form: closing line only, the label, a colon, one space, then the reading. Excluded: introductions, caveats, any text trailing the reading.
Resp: 0:36:25
